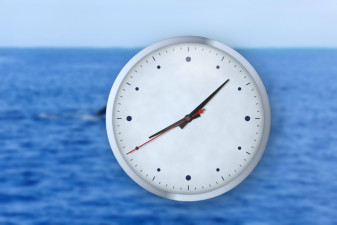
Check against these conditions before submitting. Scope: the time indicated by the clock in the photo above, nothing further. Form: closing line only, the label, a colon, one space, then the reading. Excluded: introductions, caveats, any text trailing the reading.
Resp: 8:07:40
